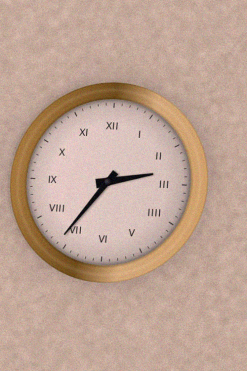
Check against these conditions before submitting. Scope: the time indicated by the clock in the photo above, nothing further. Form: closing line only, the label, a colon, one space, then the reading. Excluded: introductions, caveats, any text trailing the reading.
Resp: 2:36
